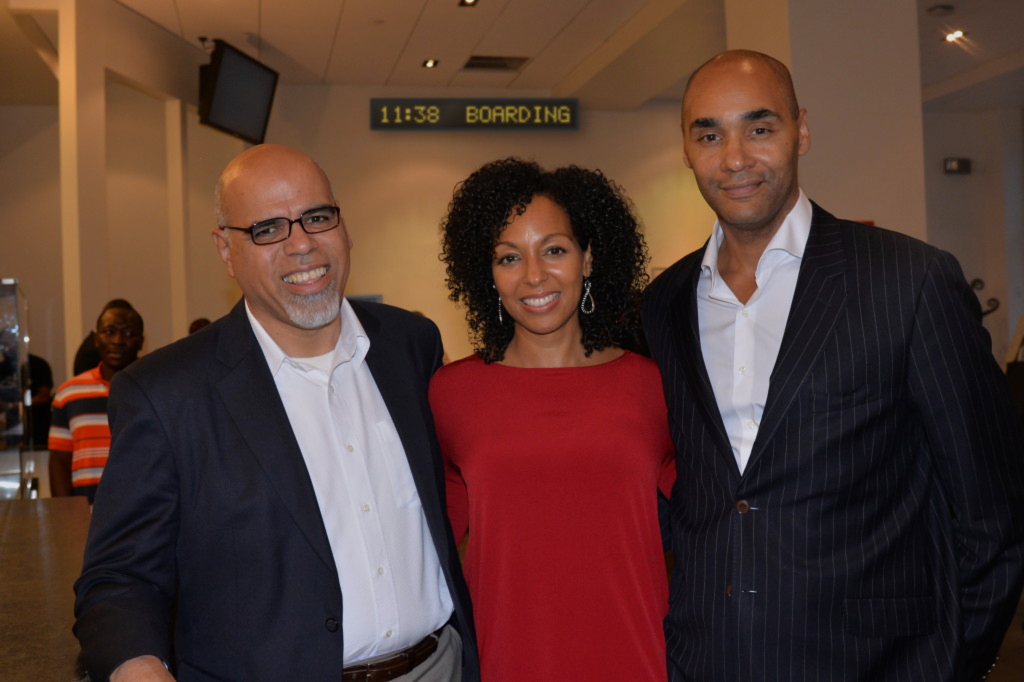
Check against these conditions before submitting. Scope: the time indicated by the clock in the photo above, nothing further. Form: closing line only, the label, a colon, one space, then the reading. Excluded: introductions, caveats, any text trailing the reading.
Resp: 11:38
